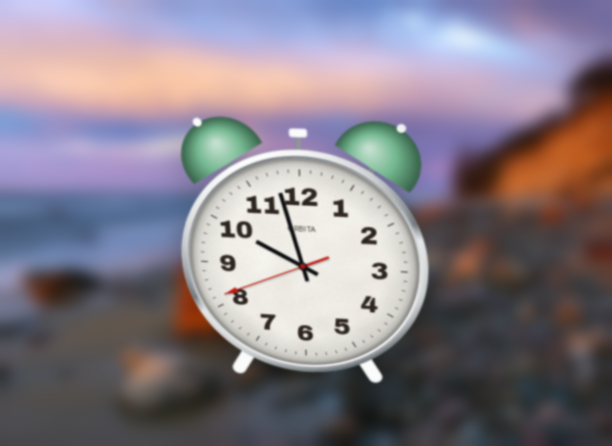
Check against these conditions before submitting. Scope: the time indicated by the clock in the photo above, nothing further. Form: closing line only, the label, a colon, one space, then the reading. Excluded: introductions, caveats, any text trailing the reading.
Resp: 9:57:41
